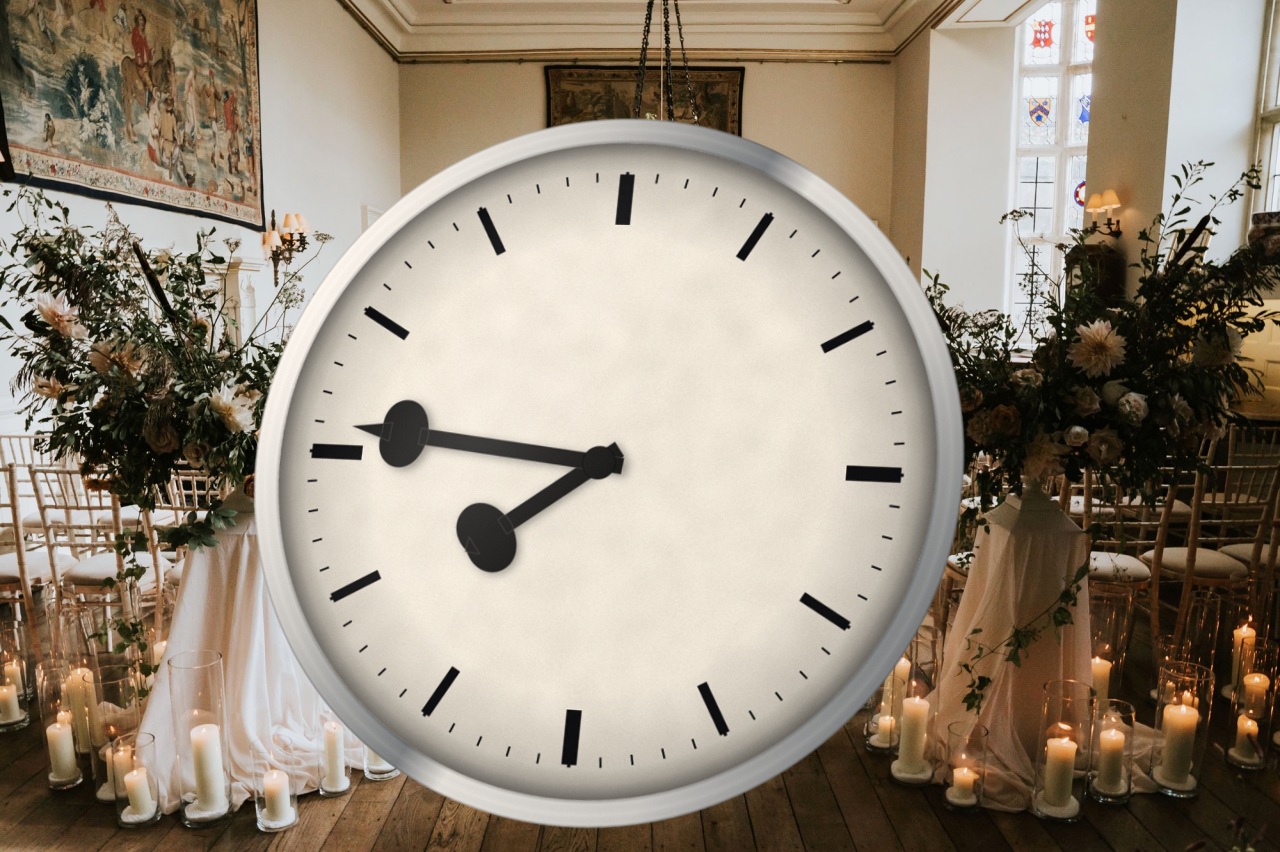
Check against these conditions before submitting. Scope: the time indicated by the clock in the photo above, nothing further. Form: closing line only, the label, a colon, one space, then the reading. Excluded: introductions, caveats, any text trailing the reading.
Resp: 7:46
